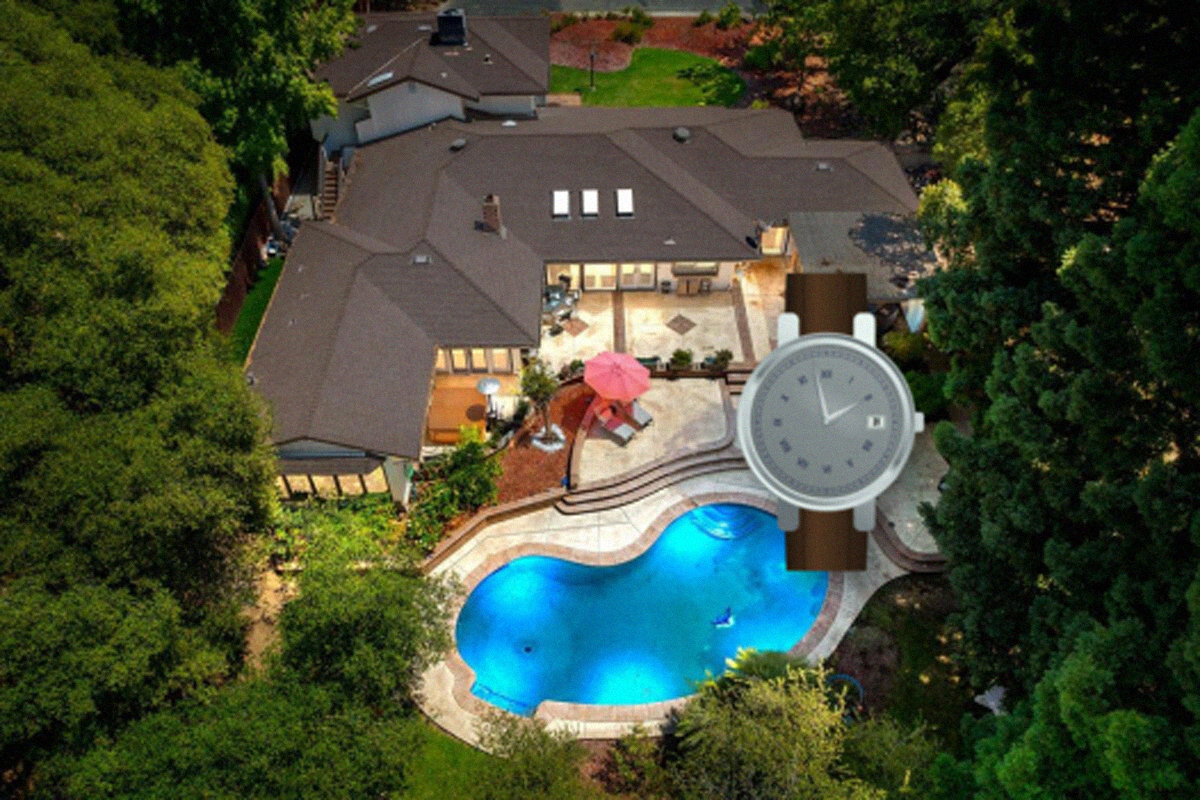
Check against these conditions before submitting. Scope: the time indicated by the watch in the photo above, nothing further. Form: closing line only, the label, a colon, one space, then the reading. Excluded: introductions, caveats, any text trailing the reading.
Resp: 1:58
